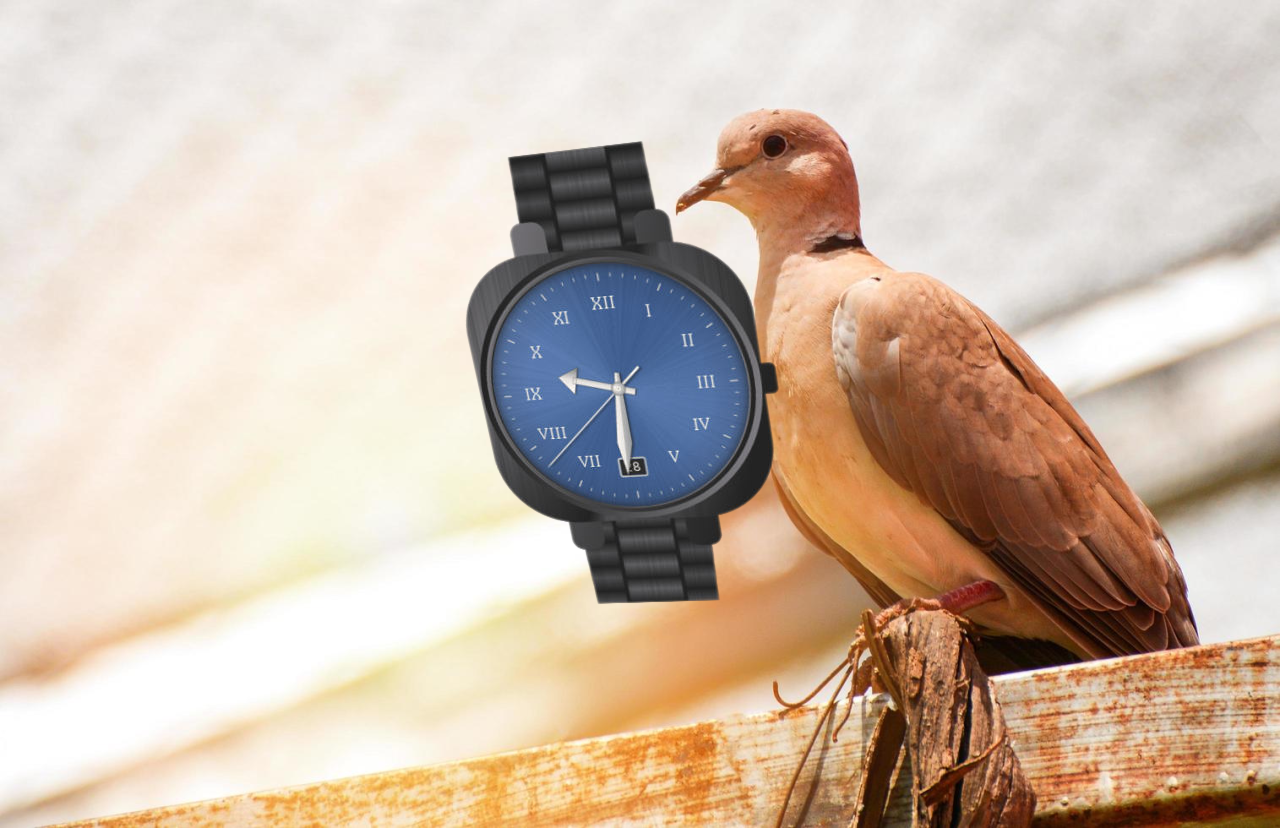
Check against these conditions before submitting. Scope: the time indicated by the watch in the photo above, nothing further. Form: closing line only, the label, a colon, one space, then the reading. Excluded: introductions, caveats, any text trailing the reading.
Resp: 9:30:38
